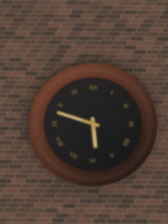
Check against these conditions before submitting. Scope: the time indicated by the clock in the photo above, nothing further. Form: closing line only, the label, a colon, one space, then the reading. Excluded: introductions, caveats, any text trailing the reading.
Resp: 5:48
